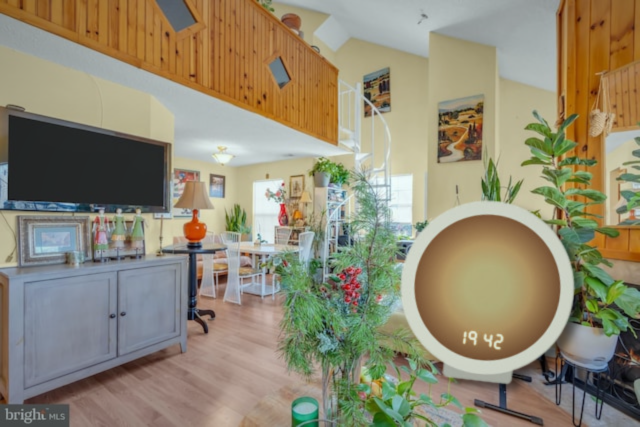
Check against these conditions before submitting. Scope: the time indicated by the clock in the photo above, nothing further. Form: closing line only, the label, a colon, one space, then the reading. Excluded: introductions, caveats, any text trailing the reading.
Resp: 19:42
